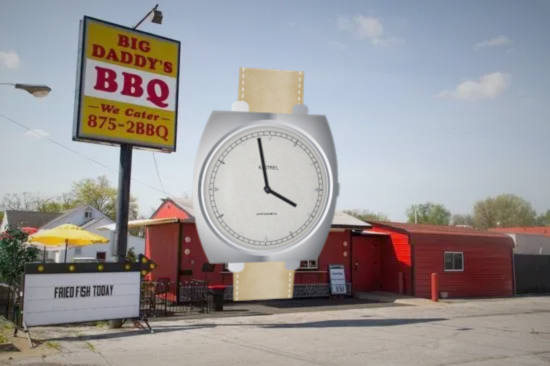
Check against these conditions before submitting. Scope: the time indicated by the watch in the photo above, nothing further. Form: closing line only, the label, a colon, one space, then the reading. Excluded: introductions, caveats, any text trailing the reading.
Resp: 3:58
